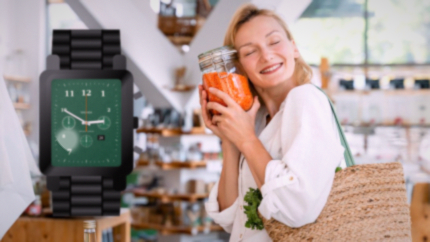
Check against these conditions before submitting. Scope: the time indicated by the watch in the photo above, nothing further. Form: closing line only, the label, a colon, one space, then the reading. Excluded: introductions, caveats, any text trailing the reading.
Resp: 2:50
